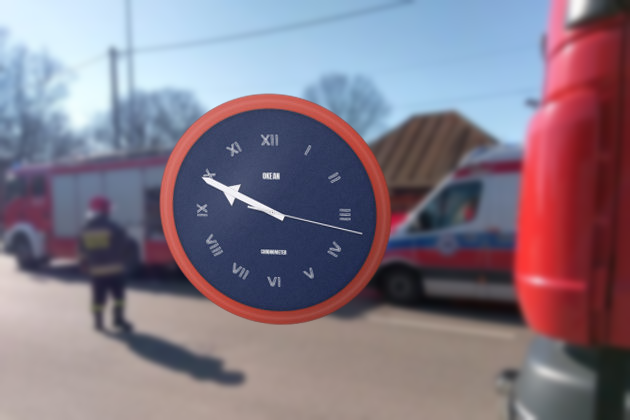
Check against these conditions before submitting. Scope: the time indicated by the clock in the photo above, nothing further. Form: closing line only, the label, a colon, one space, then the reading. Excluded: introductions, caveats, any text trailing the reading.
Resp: 9:49:17
